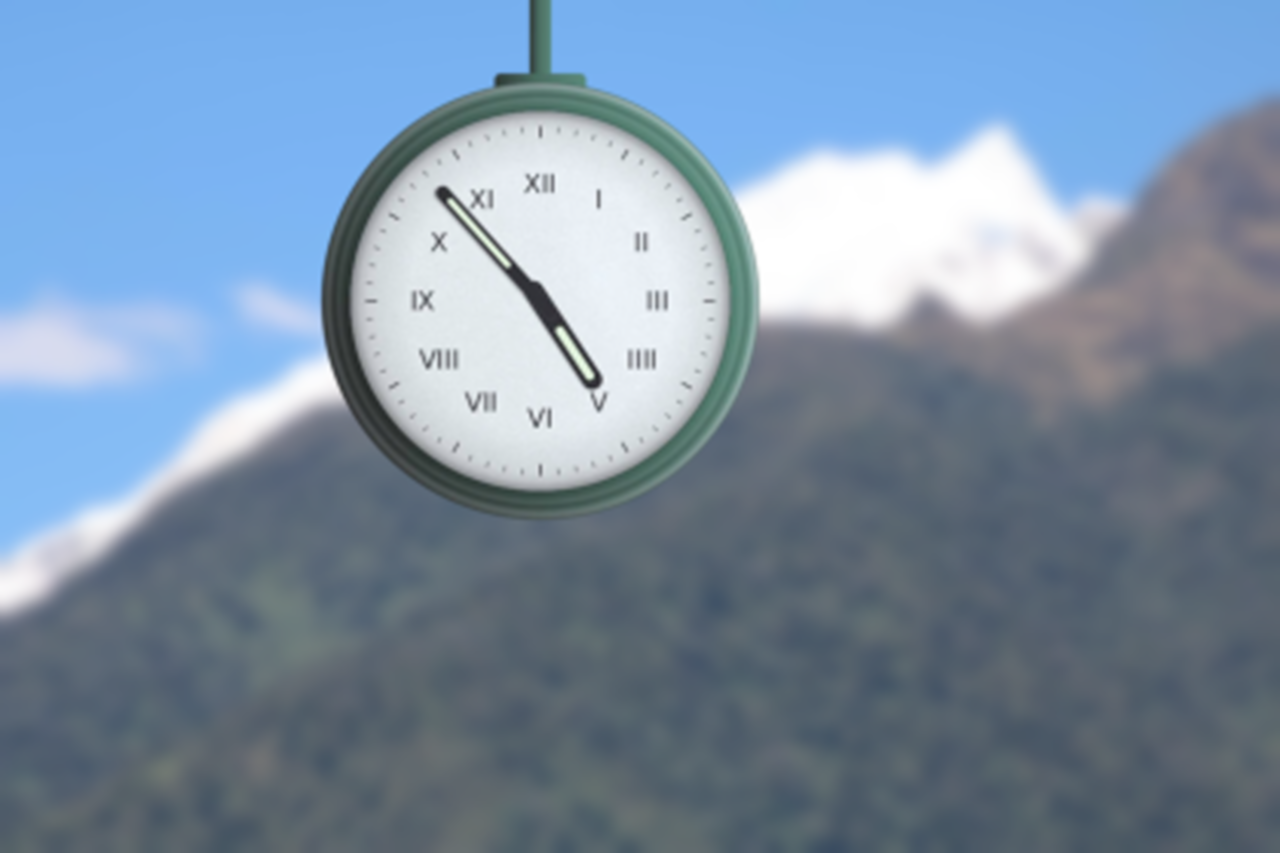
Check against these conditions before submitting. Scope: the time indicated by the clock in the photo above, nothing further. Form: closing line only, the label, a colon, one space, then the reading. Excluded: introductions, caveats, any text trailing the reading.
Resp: 4:53
